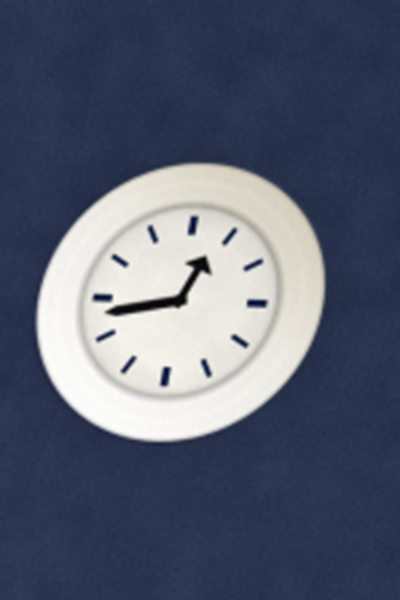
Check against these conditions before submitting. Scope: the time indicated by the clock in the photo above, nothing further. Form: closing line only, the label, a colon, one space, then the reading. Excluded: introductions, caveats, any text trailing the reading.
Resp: 12:43
